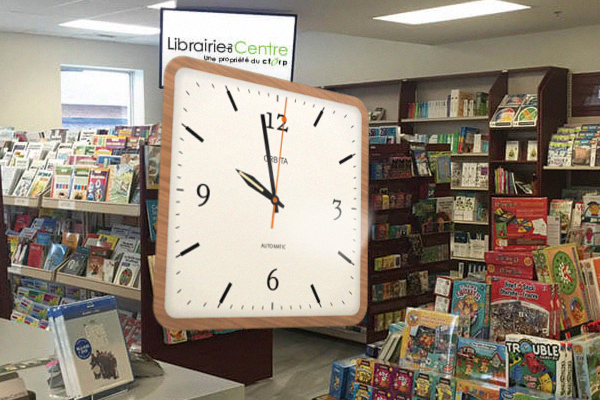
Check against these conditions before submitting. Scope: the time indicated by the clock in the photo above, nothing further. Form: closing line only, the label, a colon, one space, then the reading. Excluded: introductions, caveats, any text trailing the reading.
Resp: 9:58:01
